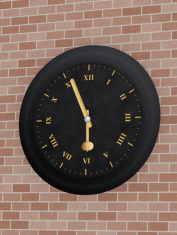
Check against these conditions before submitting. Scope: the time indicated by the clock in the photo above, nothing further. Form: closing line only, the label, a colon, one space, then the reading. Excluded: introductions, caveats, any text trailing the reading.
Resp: 5:56
